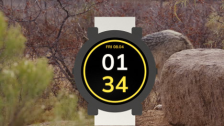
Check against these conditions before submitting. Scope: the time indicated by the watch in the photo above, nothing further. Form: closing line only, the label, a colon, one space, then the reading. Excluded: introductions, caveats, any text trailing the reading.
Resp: 1:34
